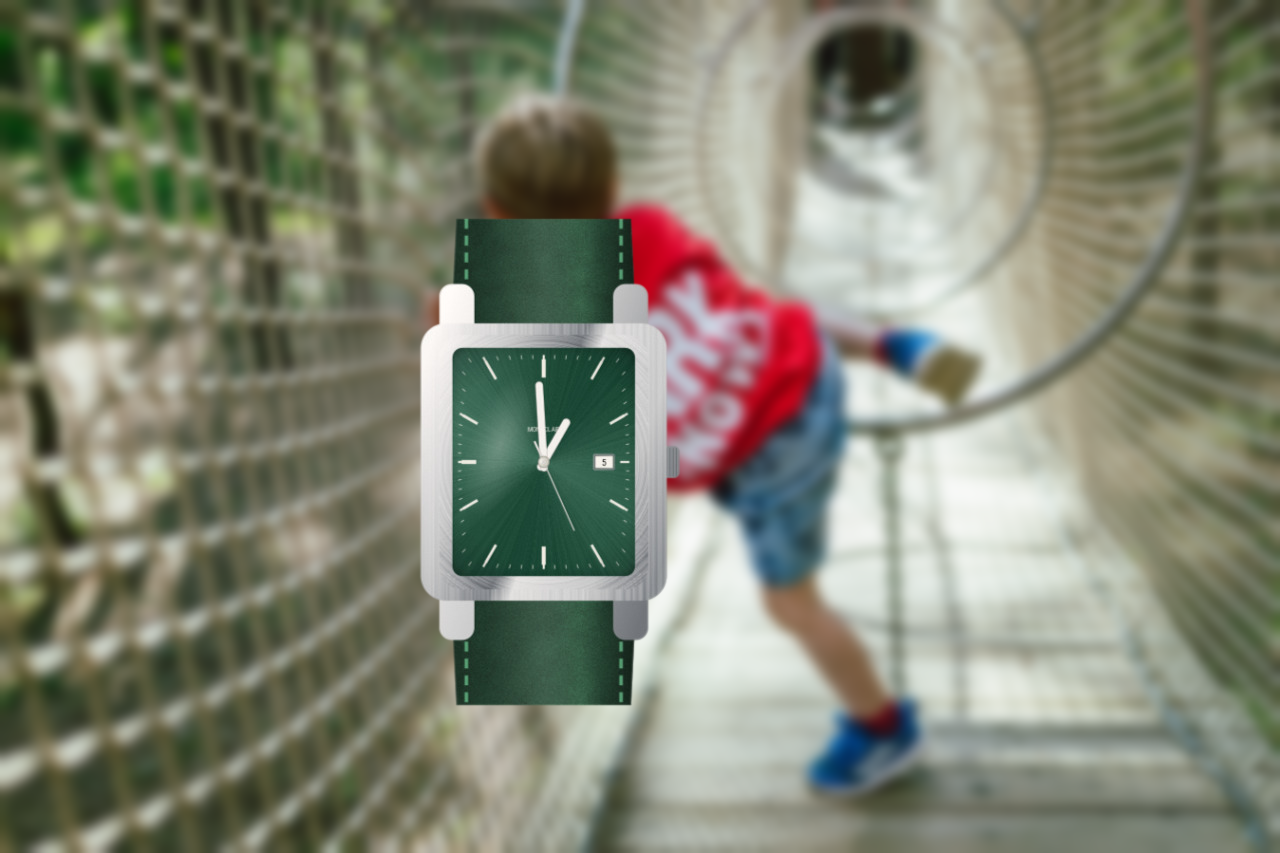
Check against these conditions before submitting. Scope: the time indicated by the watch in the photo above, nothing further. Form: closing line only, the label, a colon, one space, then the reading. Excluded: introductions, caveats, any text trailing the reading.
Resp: 12:59:26
